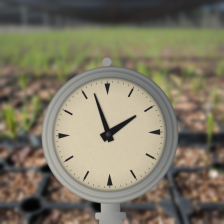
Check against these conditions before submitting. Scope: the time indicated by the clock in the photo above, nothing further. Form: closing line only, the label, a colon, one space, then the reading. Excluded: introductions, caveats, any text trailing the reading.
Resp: 1:57
